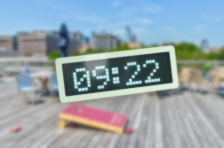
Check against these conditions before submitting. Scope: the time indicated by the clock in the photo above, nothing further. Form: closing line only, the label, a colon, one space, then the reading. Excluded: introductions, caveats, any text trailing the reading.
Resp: 9:22
